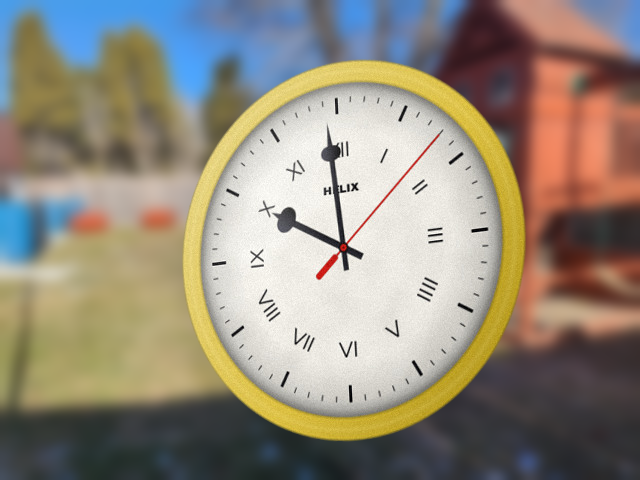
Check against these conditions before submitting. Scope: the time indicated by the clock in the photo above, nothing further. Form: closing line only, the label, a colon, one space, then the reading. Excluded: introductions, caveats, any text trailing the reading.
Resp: 9:59:08
